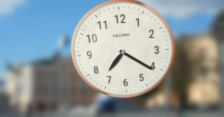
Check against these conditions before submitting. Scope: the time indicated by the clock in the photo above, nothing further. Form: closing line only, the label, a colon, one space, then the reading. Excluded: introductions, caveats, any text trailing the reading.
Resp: 7:21
